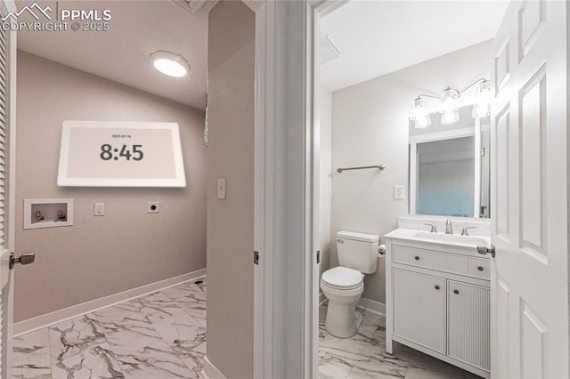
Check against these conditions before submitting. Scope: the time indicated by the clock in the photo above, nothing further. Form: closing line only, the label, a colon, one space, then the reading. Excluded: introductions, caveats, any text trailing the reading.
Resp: 8:45
